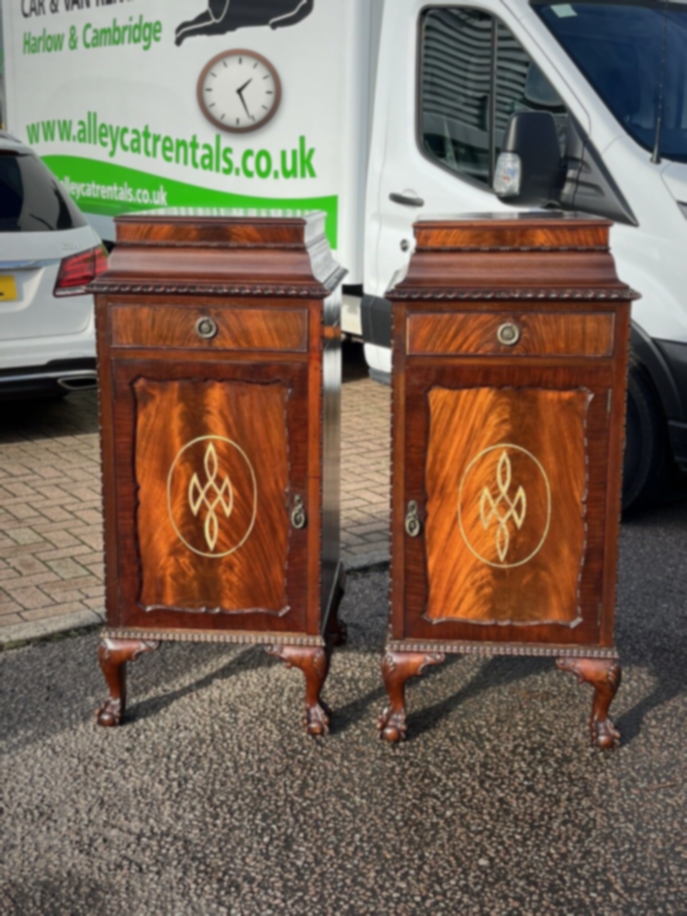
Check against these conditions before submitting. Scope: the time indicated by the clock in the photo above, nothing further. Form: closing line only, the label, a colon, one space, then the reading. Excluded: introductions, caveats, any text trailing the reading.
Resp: 1:26
